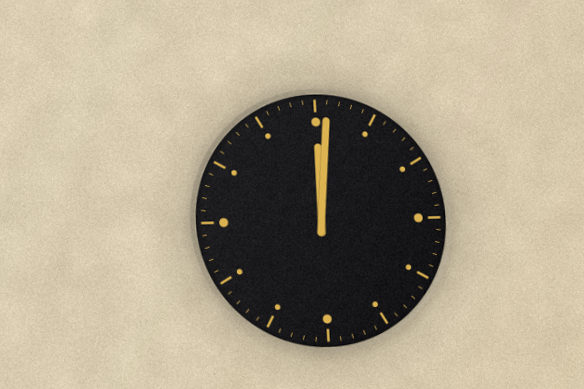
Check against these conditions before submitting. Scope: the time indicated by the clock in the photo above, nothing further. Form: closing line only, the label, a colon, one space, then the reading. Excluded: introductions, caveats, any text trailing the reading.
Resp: 12:01
